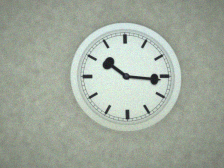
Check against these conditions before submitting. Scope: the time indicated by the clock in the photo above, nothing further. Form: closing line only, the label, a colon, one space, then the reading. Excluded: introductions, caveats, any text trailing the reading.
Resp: 10:16
